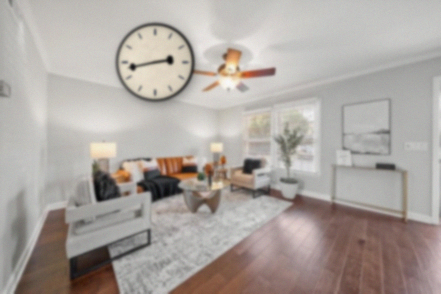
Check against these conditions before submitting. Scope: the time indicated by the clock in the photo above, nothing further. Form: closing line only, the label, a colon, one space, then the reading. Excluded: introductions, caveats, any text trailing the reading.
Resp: 2:43
